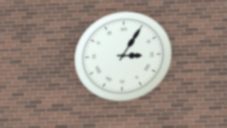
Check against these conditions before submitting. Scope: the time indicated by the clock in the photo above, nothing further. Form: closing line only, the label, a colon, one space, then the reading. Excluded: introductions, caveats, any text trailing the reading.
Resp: 3:05
